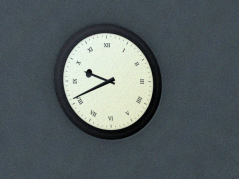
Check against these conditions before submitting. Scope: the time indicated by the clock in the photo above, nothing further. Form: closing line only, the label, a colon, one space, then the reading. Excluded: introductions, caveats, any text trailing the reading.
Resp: 9:41
